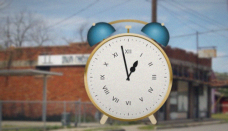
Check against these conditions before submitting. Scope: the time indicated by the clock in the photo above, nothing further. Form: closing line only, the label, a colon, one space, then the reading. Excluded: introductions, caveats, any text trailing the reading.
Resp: 12:58
